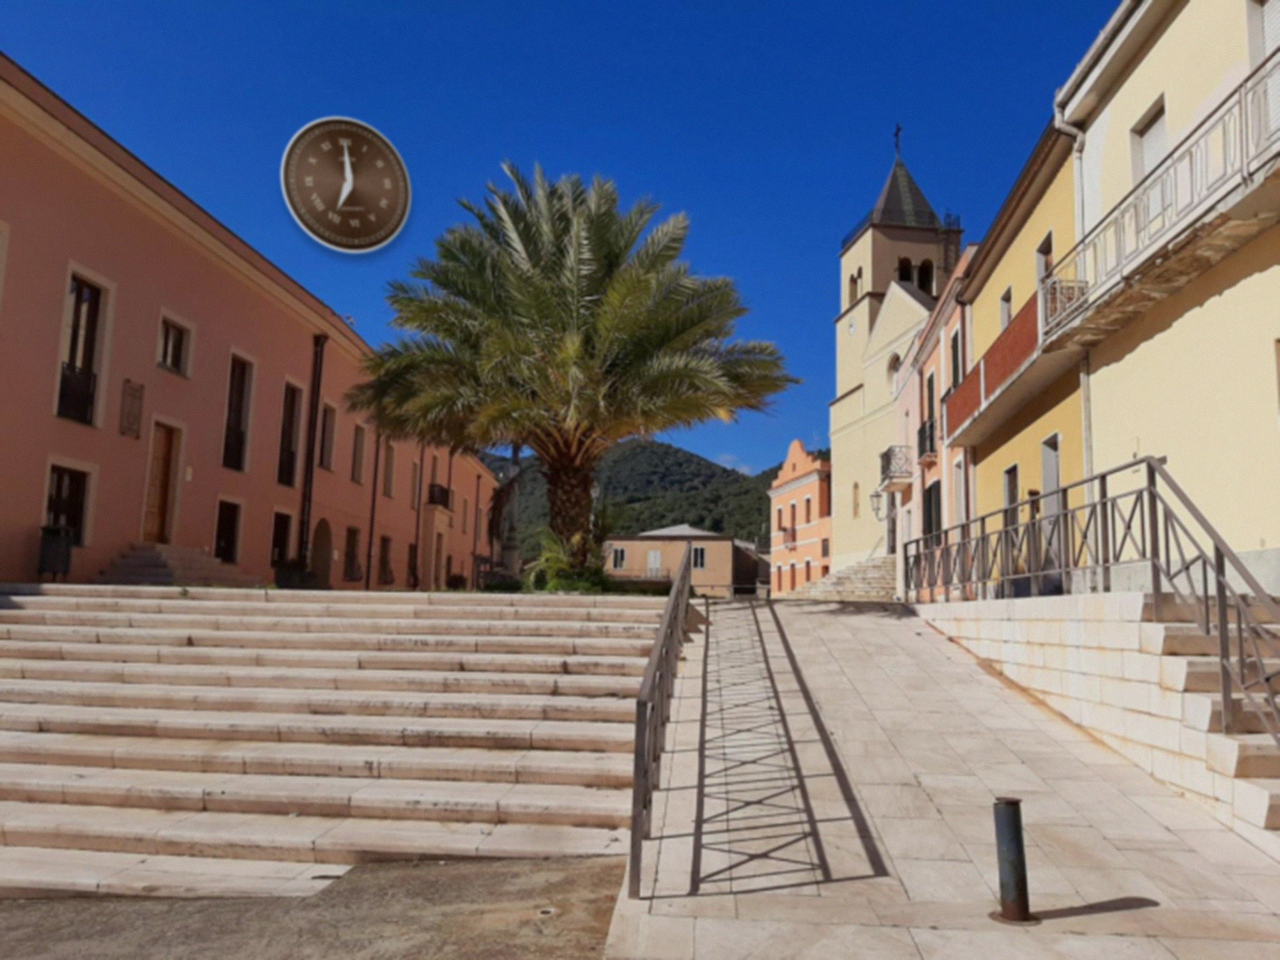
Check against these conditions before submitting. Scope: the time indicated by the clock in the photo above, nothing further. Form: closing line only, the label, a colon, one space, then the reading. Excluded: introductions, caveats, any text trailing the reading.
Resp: 7:00
